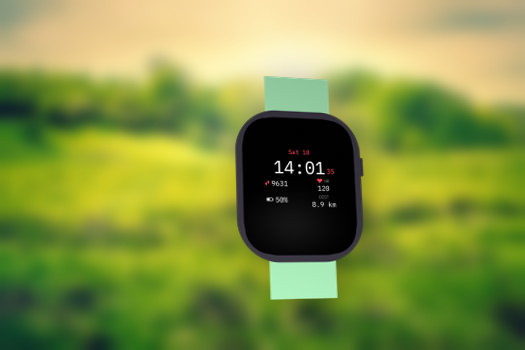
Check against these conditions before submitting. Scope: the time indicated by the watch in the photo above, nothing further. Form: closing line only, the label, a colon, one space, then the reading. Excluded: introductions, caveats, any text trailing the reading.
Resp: 14:01:35
